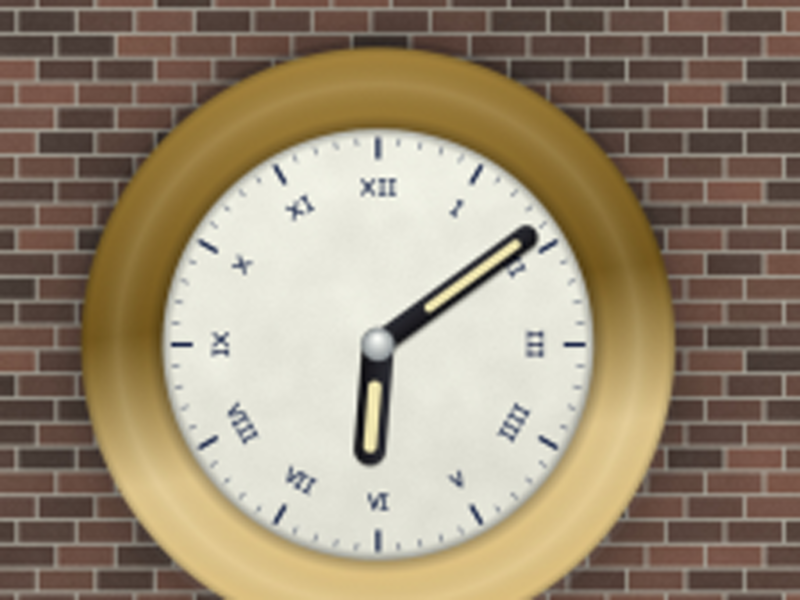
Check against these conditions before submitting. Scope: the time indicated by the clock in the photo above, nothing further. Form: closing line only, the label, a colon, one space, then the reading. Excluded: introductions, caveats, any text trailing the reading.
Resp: 6:09
